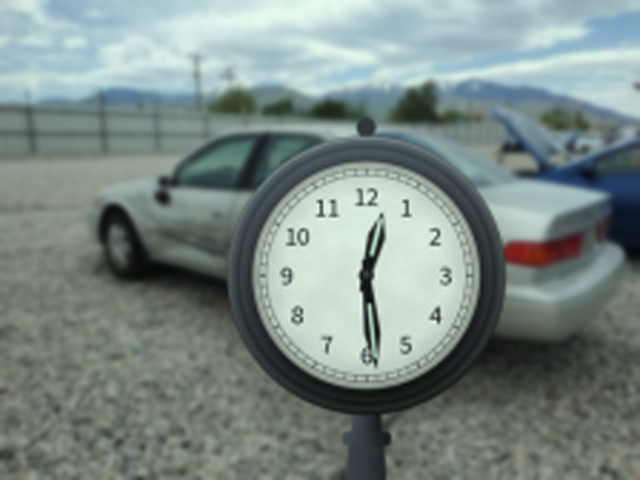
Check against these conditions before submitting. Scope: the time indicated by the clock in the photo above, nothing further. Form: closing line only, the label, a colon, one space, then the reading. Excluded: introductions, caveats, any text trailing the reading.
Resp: 12:29
